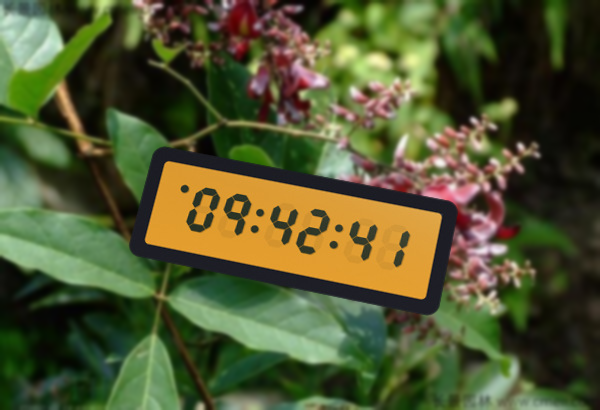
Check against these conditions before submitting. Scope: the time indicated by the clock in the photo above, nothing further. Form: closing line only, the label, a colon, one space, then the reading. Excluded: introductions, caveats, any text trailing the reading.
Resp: 9:42:41
